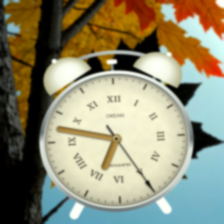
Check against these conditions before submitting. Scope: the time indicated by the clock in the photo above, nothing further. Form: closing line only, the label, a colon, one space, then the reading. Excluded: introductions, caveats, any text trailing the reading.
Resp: 6:47:25
